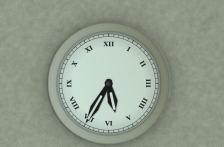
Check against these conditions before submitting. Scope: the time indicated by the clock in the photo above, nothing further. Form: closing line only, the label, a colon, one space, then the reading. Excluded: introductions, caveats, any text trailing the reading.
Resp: 5:35
